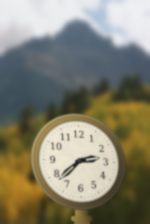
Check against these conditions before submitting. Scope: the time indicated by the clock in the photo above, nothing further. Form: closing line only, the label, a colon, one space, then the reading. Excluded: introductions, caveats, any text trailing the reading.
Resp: 2:38
